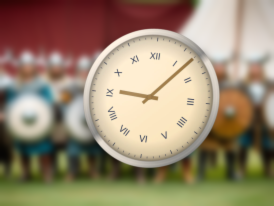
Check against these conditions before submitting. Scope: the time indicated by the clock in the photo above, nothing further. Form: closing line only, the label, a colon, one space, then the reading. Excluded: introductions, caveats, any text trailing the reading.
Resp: 9:07
